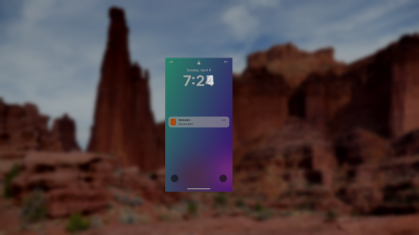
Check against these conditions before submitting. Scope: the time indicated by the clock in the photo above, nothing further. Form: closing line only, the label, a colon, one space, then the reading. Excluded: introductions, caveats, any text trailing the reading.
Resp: 7:24
